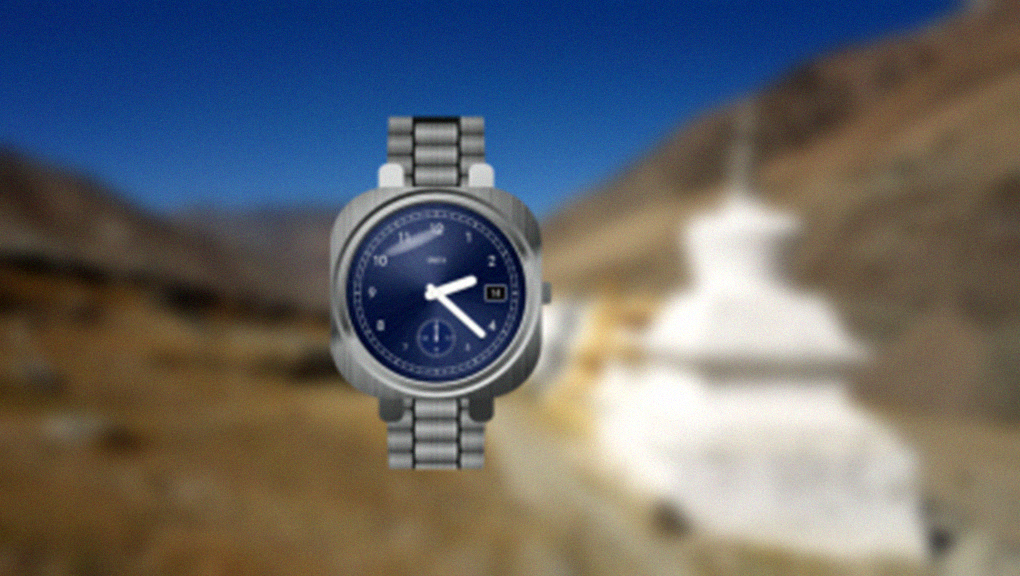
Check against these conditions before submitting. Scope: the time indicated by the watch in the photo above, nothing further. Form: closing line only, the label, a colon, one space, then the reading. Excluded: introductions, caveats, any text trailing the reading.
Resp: 2:22
